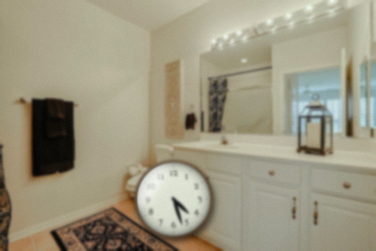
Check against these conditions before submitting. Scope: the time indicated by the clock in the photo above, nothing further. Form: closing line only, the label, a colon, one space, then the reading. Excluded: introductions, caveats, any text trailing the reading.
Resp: 4:27
